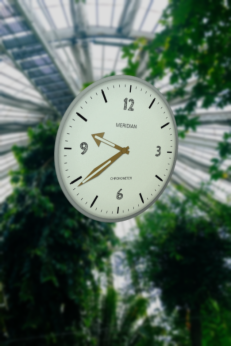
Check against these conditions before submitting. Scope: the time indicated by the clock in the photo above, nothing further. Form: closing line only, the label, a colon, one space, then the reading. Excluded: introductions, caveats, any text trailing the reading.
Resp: 9:39
